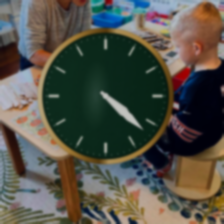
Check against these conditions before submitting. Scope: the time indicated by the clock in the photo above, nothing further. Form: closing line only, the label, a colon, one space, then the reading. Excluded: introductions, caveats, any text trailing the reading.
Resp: 4:22
